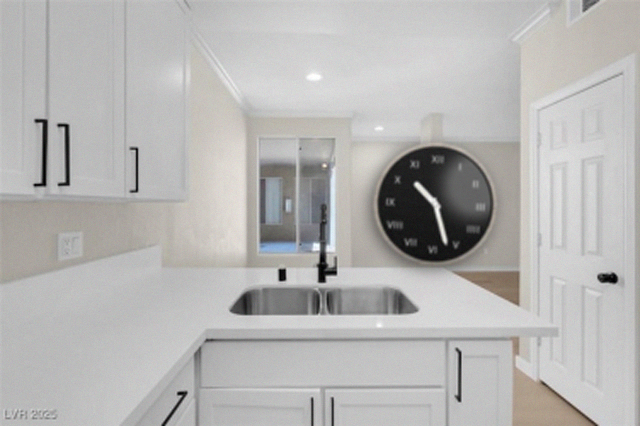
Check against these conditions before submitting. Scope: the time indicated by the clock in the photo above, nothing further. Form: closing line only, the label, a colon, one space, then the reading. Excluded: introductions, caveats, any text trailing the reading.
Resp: 10:27
